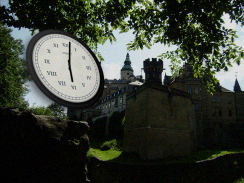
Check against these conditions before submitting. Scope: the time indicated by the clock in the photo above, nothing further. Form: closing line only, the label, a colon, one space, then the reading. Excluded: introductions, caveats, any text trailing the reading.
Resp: 6:02
